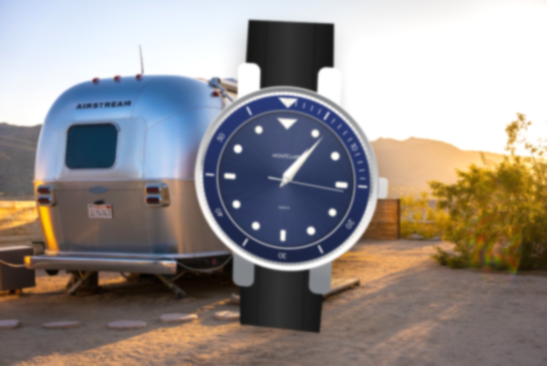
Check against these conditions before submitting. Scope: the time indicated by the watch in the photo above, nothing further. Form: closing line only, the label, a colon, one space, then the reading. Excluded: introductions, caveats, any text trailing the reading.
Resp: 1:06:16
